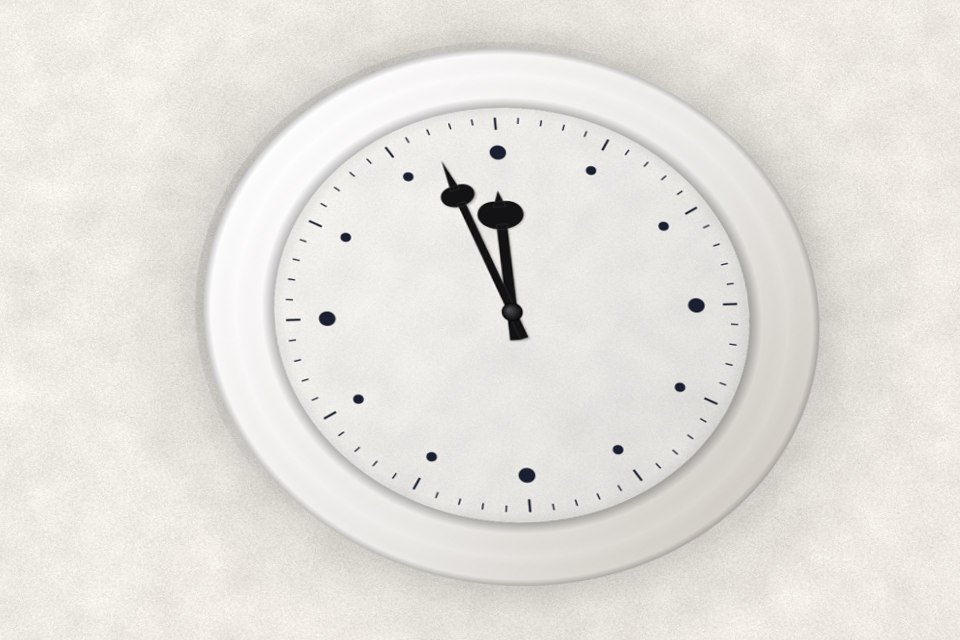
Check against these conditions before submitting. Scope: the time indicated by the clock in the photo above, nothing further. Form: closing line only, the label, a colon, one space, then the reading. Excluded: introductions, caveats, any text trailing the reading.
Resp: 11:57
